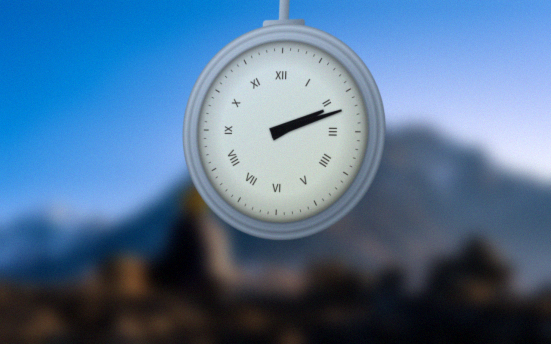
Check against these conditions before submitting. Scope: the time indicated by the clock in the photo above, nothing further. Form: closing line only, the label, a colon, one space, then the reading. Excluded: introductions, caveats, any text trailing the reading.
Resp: 2:12
